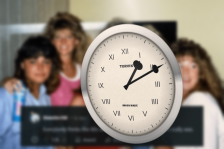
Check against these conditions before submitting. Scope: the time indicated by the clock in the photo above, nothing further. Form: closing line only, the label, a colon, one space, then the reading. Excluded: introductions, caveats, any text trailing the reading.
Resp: 1:11
